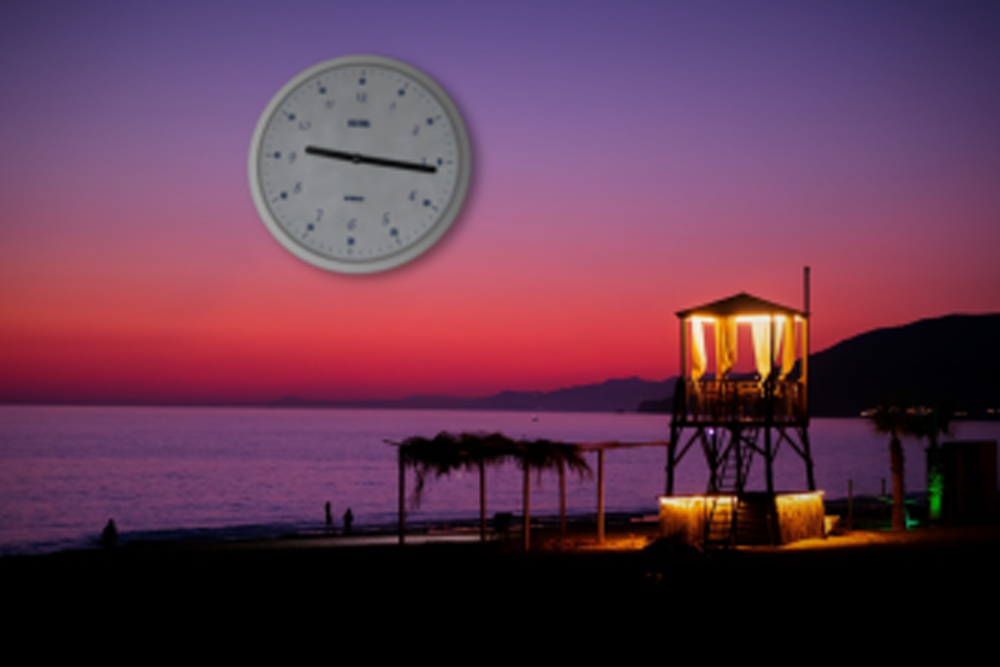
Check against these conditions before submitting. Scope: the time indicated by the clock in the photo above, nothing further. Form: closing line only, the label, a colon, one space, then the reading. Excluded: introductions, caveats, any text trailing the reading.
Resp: 9:16
